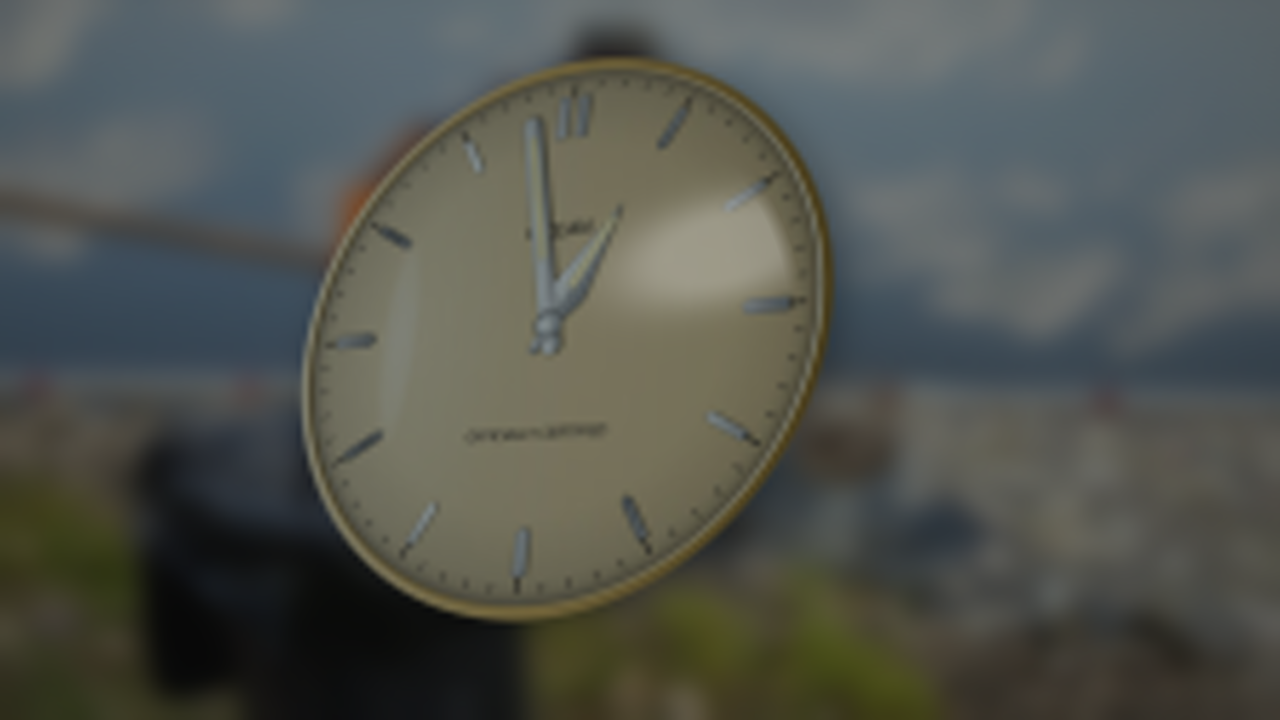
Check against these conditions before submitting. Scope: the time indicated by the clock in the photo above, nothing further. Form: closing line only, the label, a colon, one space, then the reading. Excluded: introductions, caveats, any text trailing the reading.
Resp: 12:58
